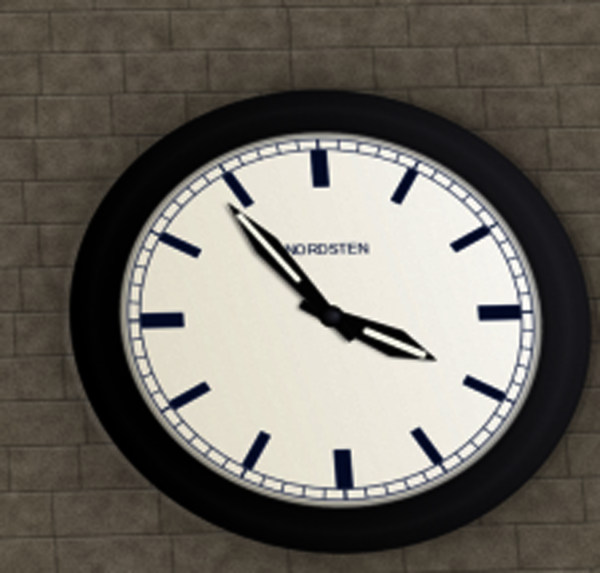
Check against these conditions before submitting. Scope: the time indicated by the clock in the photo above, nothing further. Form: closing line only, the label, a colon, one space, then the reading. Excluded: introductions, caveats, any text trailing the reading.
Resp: 3:54
